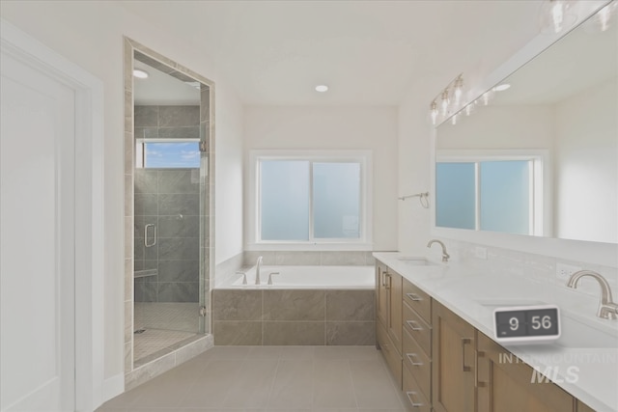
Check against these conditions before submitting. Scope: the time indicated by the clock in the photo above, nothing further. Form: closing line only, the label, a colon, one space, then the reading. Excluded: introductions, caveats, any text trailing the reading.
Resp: 9:56
